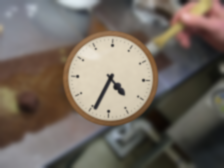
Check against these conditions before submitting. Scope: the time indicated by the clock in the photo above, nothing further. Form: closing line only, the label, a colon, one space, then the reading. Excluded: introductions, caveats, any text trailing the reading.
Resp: 4:34
